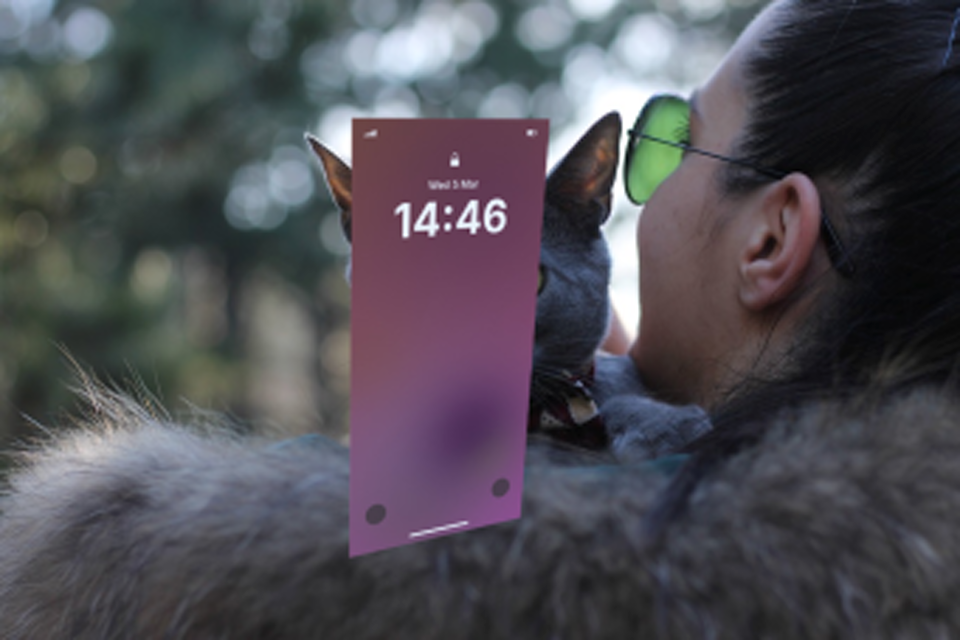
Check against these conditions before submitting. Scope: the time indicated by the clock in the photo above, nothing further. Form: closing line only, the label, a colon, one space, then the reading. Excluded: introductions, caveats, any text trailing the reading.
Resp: 14:46
